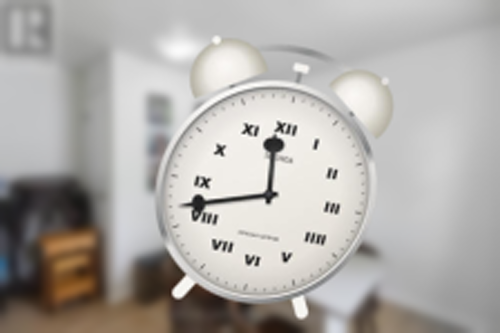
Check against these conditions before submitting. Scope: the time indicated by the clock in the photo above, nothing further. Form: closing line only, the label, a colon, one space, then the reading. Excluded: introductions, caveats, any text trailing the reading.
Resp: 11:42
